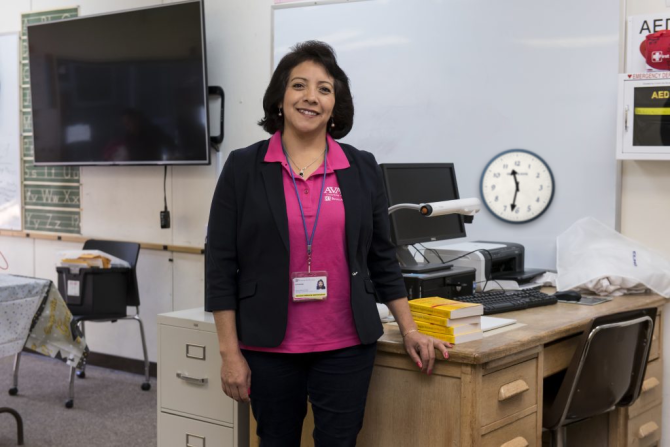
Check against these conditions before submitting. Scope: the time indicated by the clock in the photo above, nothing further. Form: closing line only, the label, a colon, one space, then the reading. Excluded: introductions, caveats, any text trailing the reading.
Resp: 11:32
